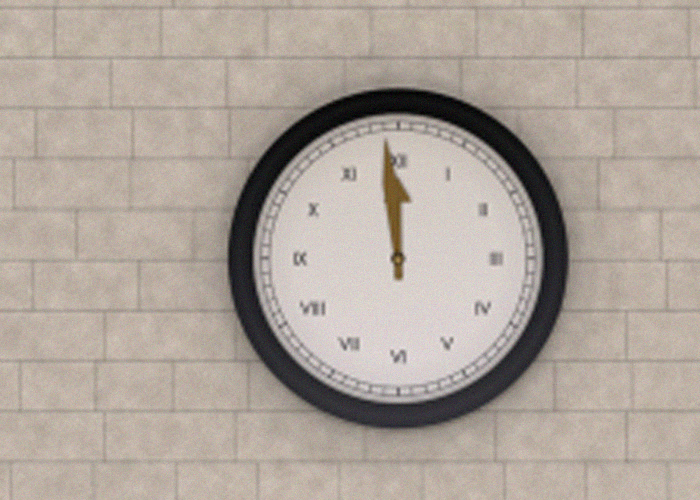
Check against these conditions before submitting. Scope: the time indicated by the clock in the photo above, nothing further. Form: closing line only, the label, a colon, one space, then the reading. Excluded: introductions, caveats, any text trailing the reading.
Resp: 11:59
